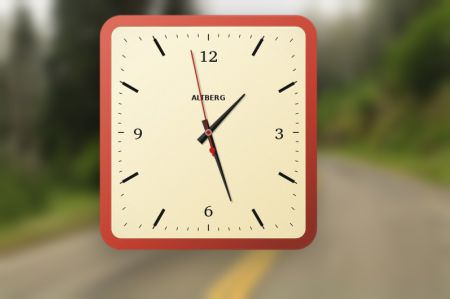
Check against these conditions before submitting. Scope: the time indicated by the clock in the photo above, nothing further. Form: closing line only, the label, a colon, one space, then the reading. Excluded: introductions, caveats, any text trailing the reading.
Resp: 1:26:58
